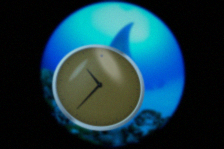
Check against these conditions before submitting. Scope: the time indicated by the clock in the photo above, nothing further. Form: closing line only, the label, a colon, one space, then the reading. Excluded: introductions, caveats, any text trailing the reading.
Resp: 10:36
